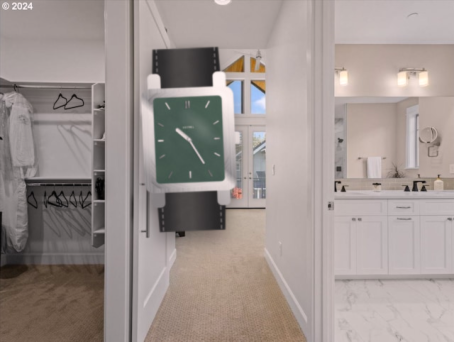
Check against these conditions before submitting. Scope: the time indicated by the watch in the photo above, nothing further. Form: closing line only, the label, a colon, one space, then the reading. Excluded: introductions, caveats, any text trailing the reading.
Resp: 10:25
